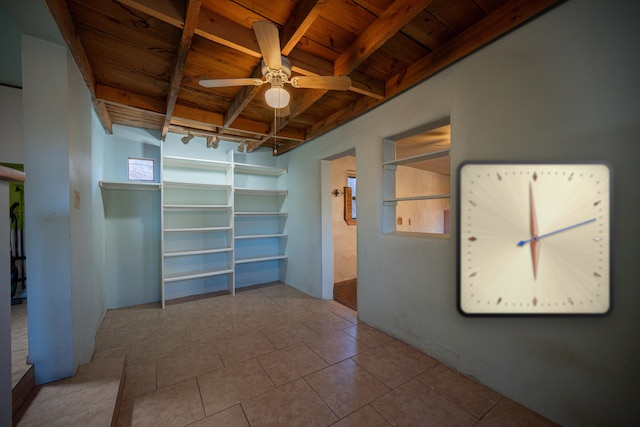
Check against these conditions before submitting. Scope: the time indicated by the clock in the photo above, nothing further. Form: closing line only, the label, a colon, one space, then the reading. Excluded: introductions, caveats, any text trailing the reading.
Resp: 5:59:12
